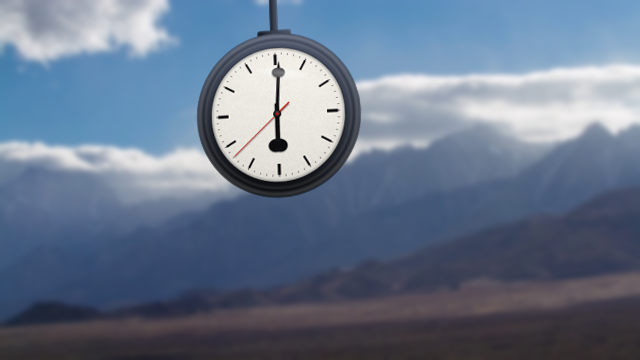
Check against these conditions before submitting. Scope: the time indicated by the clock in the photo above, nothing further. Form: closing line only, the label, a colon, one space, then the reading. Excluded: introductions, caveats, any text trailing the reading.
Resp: 6:00:38
